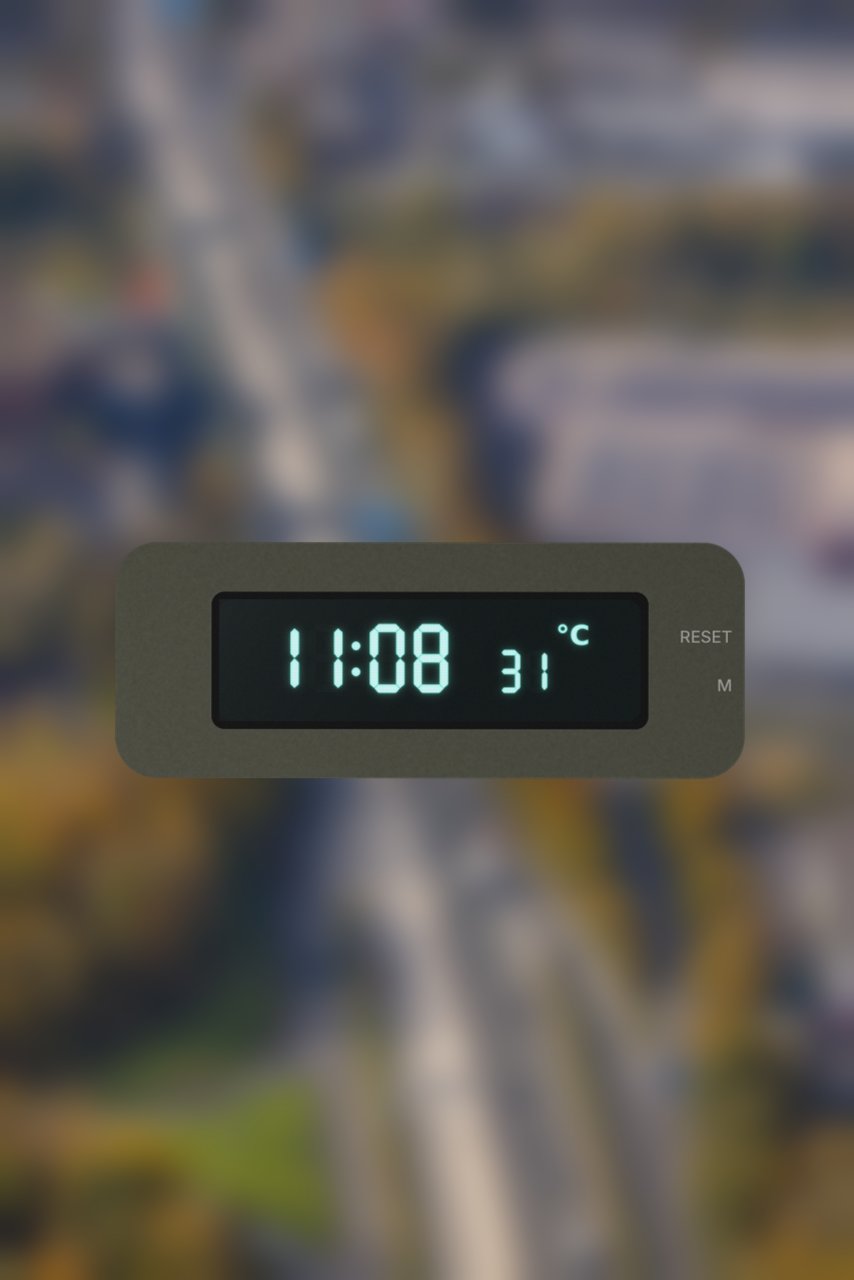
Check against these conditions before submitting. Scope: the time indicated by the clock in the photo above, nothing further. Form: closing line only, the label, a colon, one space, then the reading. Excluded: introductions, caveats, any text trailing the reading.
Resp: 11:08
